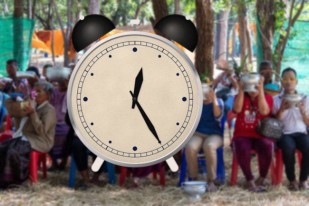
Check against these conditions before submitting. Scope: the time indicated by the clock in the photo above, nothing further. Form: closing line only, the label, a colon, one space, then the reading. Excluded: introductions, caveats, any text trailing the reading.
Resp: 12:25
